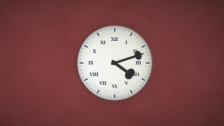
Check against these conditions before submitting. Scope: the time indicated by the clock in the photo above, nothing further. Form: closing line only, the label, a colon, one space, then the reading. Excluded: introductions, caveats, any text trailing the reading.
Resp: 4:12
